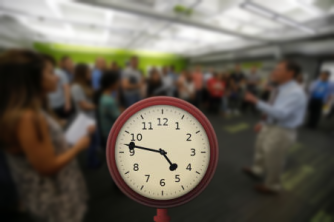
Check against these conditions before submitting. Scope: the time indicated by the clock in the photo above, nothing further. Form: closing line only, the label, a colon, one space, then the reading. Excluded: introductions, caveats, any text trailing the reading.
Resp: 4:47
